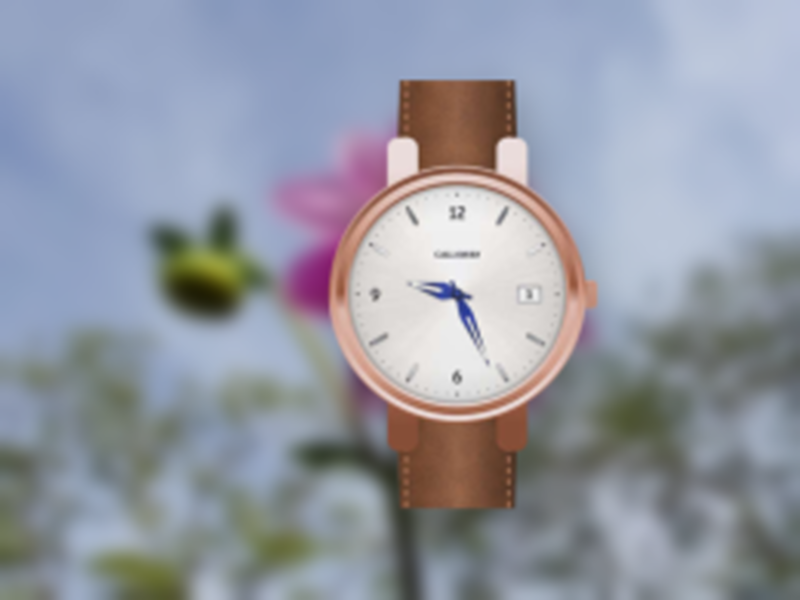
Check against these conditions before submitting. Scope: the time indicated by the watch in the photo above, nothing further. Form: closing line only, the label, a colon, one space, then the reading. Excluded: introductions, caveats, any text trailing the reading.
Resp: 9:26
